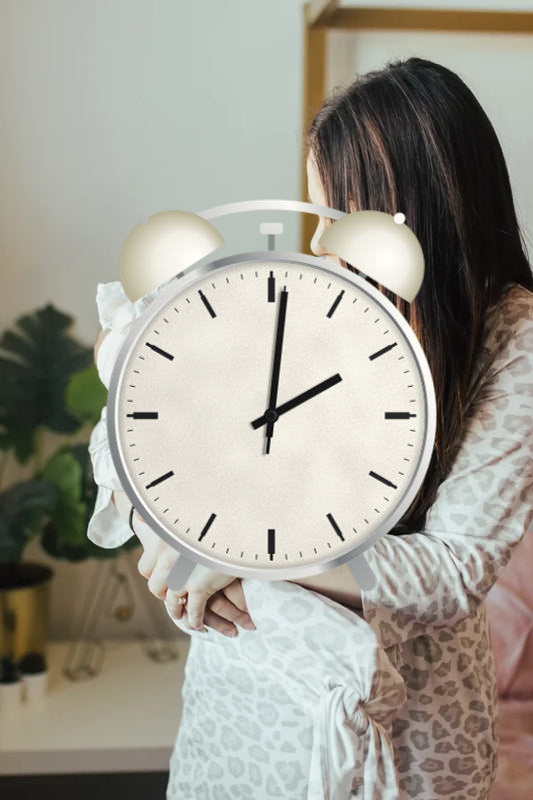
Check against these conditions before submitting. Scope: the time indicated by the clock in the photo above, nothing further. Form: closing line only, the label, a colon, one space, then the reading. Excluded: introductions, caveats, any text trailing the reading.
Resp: 2:01:01
